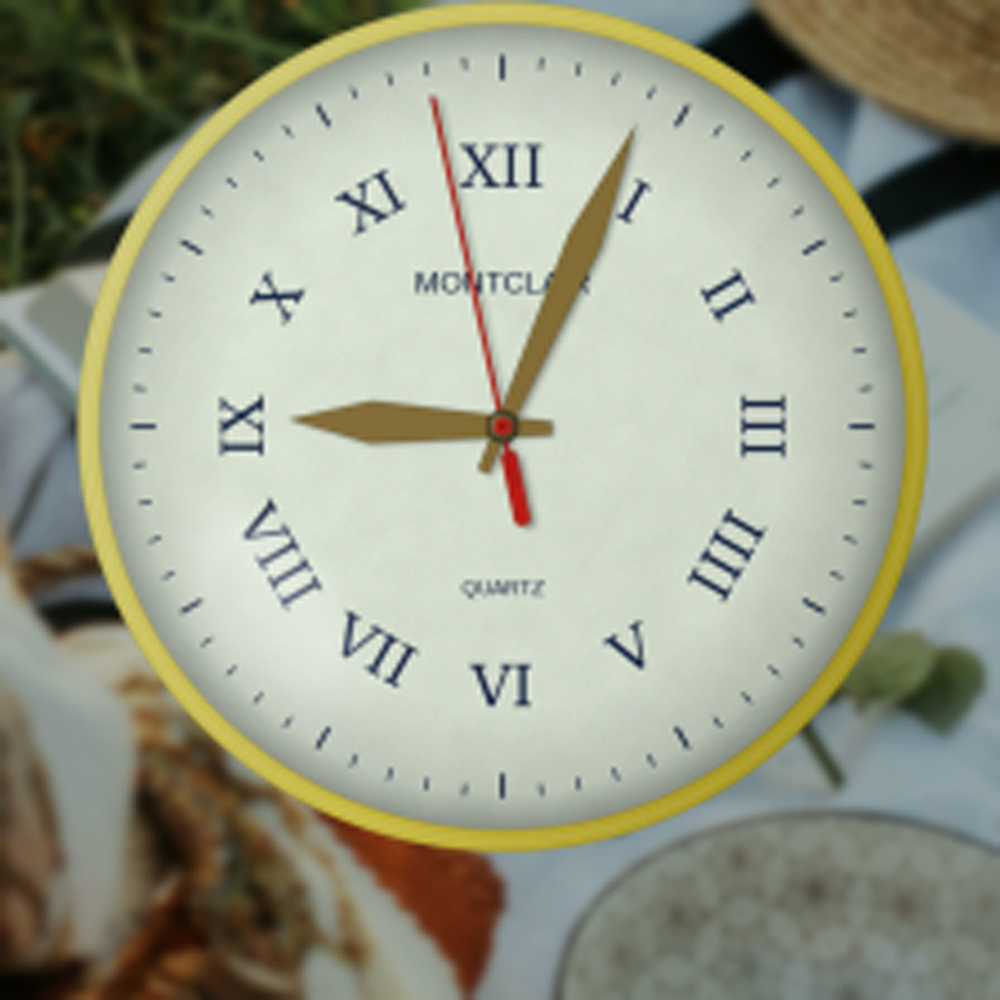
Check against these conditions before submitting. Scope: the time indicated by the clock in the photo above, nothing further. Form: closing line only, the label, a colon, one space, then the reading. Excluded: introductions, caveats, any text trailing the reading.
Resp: 9:03:58
